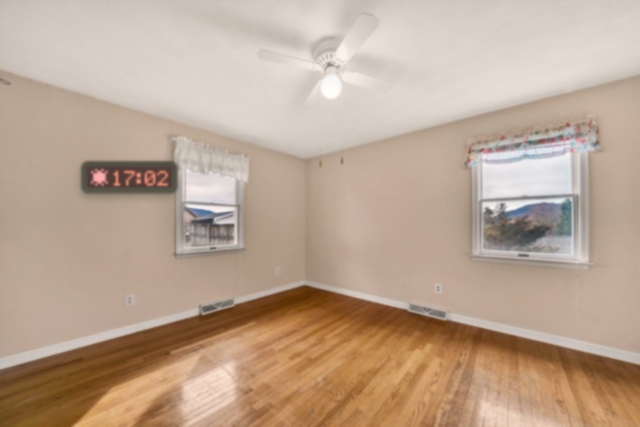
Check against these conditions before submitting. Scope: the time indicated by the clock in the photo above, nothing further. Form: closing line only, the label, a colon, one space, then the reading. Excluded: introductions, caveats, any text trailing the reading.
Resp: 17:02
